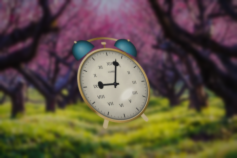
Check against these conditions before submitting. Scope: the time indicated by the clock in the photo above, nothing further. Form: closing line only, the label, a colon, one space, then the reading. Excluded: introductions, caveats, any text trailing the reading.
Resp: 9:03
